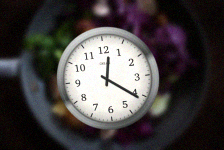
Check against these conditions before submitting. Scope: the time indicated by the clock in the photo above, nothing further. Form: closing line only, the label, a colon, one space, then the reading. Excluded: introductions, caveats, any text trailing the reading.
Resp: 12:21
